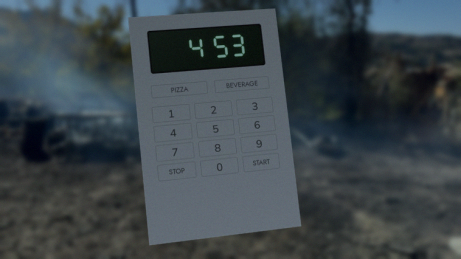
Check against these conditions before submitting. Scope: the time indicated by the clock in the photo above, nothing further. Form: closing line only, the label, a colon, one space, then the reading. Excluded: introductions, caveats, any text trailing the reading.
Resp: 4:53
